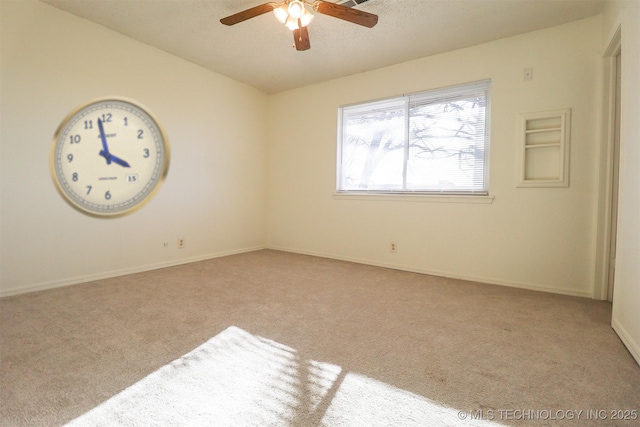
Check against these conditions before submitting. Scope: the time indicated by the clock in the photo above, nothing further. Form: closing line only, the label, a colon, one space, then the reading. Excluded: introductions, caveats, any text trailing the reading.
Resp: 3:58
